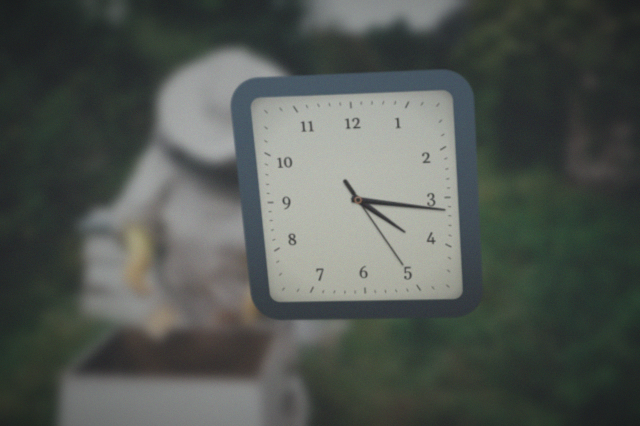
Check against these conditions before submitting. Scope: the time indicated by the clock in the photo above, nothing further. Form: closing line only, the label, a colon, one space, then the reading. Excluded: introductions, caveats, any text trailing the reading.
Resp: 4:16:25
